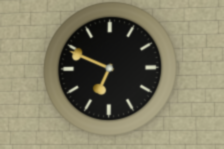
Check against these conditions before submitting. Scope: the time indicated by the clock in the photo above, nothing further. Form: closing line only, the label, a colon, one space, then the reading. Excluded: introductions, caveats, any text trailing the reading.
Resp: 6:49
